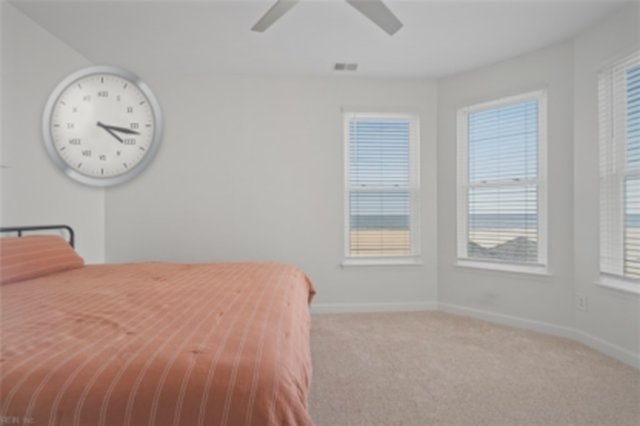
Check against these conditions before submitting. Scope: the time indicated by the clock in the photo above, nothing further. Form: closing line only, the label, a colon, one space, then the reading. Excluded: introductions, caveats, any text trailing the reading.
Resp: 4:17
